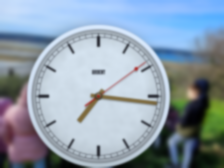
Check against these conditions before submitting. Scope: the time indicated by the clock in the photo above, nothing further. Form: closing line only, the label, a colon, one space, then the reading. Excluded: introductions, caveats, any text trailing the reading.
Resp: 7:16:09
